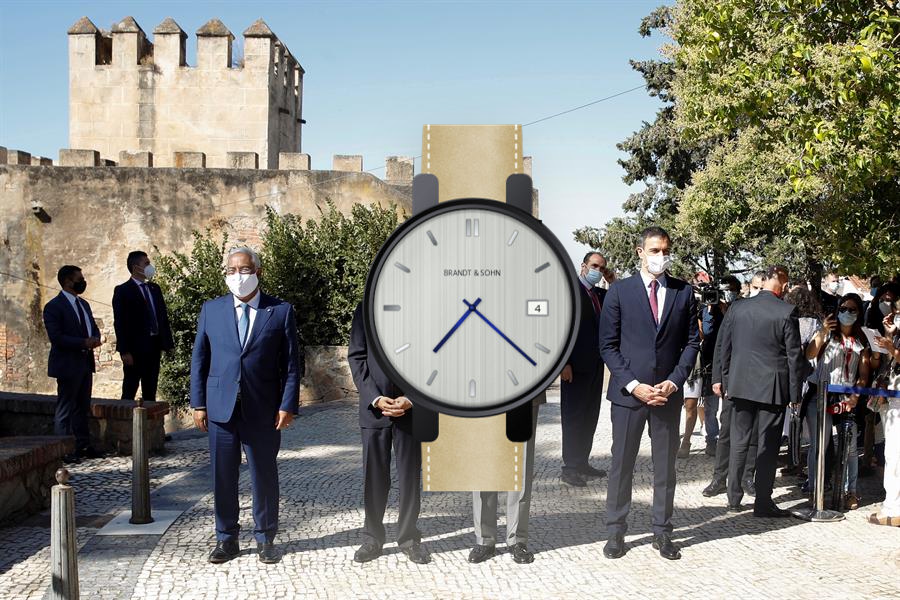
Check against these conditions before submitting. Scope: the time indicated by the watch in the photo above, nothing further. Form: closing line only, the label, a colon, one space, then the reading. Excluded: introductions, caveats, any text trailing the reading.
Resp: 7:22
